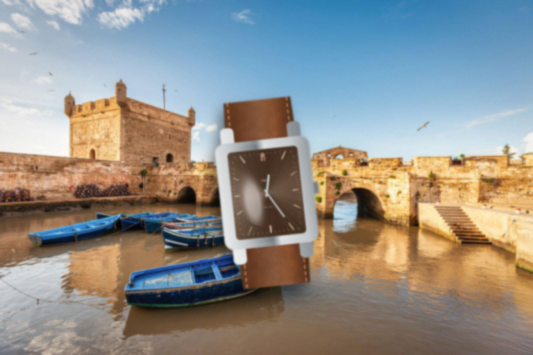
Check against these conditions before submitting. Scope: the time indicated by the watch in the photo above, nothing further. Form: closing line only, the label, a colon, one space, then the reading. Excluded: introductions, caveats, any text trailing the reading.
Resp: 12:25
